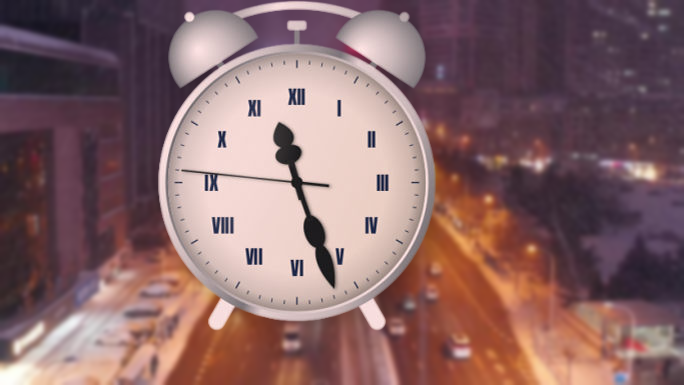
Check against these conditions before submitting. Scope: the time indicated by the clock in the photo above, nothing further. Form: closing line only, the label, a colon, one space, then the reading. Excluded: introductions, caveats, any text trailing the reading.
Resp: 11:26:46
